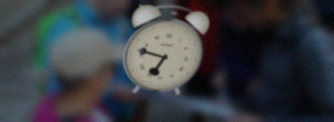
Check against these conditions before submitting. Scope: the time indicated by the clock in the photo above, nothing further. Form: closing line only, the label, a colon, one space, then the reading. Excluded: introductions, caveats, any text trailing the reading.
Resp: 6:47
